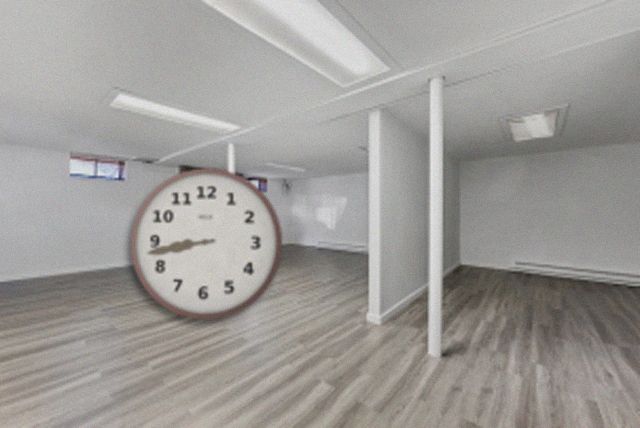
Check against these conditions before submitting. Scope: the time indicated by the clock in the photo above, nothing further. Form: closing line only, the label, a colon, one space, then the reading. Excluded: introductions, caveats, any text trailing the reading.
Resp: 8:43
